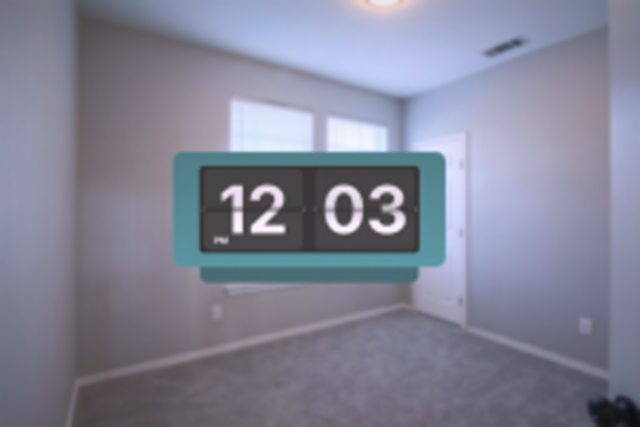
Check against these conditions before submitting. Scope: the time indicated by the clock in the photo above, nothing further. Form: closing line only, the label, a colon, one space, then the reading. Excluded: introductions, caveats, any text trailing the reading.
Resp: 12:03
